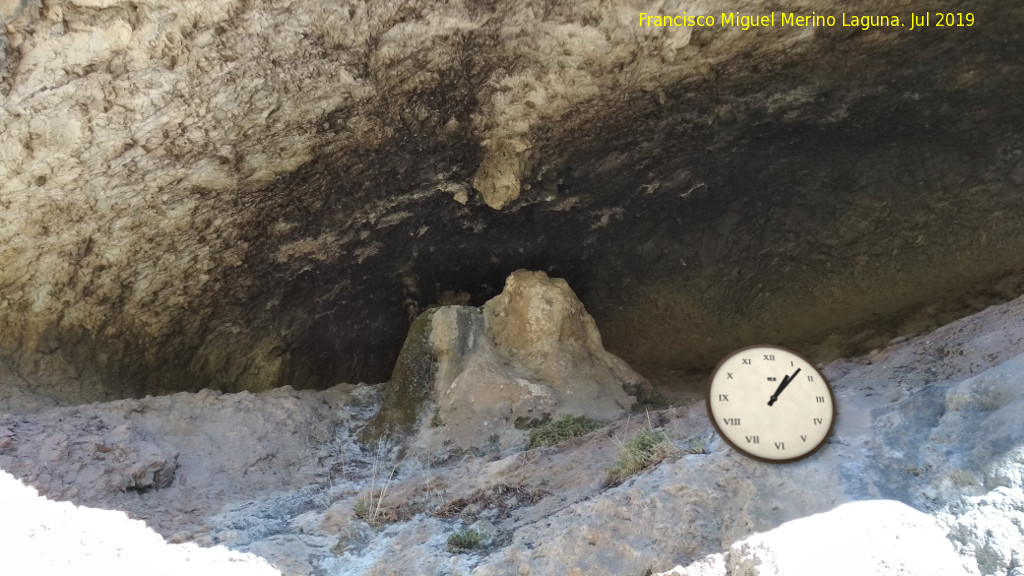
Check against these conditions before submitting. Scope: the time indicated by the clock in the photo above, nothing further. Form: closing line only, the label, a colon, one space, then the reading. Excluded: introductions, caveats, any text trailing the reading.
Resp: 1:07
